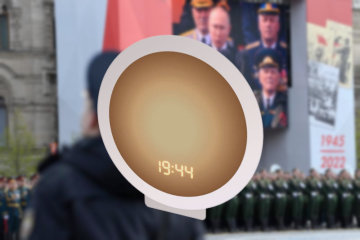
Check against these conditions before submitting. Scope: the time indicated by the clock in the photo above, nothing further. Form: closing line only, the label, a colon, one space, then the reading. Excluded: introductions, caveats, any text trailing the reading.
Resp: 19:44
